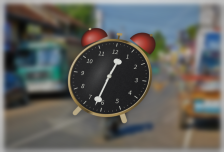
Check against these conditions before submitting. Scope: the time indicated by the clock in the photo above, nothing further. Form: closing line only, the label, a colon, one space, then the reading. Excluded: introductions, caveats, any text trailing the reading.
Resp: 12:32
